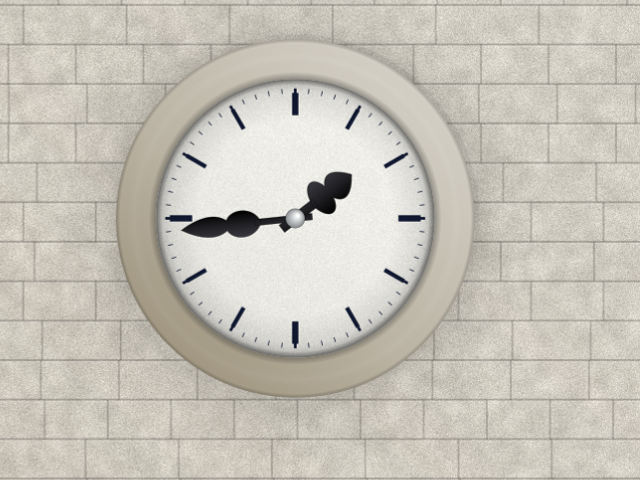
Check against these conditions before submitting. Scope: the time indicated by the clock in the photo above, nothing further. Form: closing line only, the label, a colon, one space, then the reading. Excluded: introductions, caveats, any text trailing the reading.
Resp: 1:44
